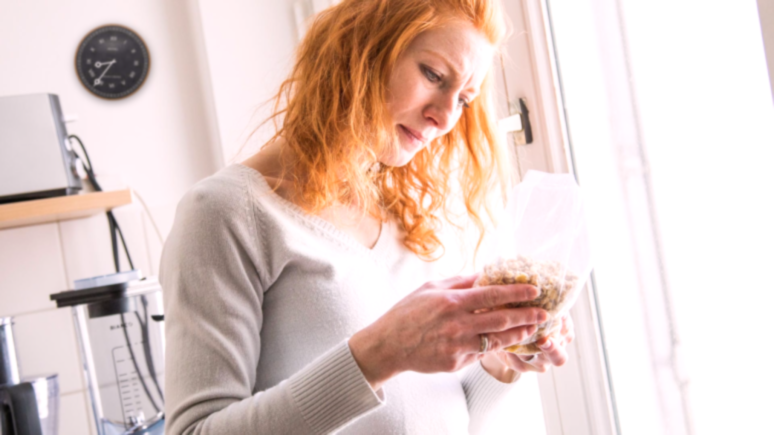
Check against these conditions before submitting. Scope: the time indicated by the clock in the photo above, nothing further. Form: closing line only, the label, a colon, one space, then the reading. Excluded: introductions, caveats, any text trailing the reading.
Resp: 8:36
